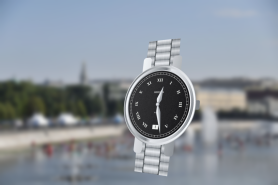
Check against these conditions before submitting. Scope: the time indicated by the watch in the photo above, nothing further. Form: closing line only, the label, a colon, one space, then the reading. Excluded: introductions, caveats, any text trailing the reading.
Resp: 12:28
